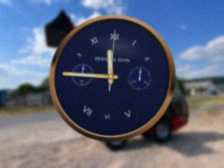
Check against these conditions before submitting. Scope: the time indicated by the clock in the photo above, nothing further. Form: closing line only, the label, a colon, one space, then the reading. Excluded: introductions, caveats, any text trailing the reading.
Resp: 11:45
